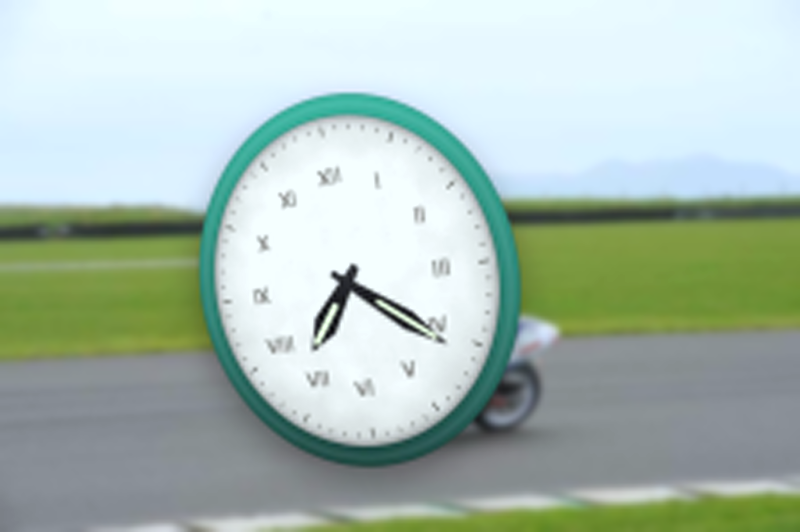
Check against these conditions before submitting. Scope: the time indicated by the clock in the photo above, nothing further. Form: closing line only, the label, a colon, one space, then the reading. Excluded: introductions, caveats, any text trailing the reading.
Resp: 7:21
